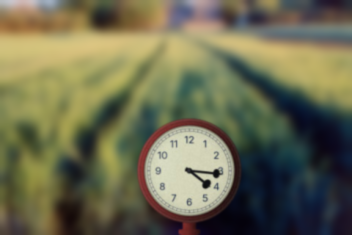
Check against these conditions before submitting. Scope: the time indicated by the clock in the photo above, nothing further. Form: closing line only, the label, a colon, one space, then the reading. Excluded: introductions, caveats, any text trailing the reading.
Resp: 4:16
